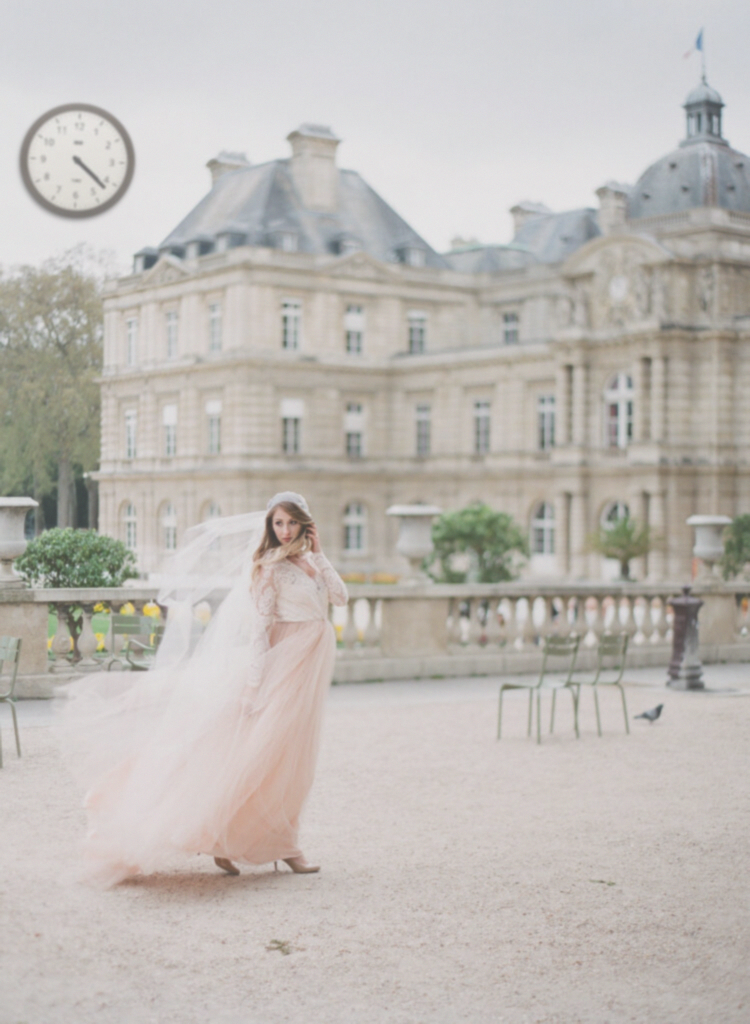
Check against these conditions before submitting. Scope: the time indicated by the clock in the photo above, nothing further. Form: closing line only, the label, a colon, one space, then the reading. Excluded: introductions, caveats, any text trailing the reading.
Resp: 4:22
